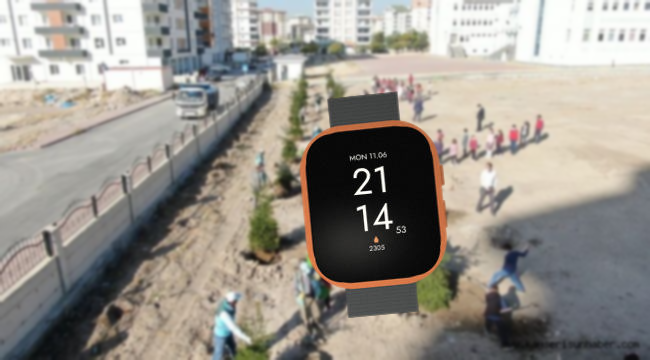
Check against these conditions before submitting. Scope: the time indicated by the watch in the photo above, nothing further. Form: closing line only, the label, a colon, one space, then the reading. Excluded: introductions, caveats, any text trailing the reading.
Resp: 21:14:53
